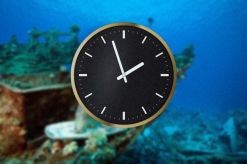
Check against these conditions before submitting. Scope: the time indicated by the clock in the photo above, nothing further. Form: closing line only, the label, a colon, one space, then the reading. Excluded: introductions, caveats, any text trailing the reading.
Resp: 1:57
